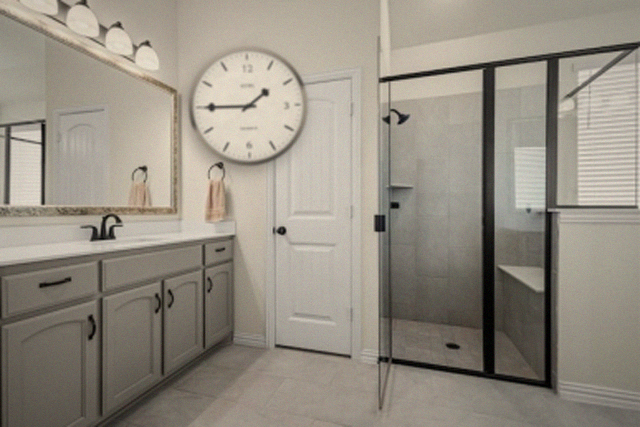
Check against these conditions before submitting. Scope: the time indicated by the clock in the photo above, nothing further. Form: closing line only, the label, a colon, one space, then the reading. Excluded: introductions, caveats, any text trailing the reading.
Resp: 1:45
